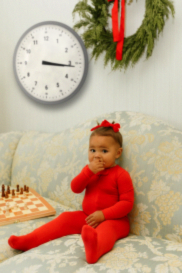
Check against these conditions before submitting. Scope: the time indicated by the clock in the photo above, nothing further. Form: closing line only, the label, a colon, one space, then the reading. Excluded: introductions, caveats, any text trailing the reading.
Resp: 3:16
